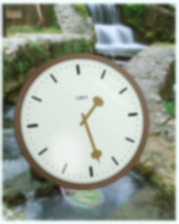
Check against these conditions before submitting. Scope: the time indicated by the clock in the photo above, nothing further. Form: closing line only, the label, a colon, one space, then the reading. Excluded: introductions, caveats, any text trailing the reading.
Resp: 1:28
